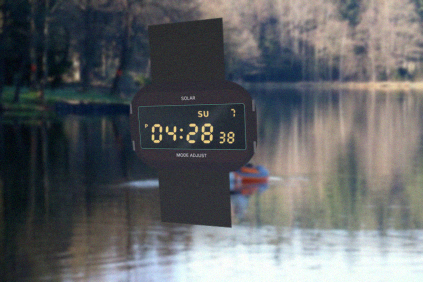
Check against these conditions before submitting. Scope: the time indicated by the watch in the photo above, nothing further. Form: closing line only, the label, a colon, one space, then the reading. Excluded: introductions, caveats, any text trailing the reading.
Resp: 4:28:38
